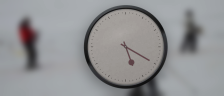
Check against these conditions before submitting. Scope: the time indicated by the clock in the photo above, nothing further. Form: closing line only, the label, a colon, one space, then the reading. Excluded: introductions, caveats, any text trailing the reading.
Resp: 5:20
